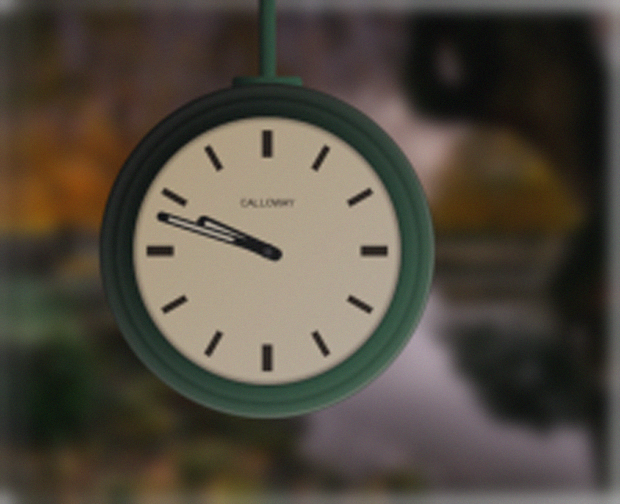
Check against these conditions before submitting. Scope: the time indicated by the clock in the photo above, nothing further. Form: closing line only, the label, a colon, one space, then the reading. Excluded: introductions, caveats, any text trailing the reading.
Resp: 9:48
